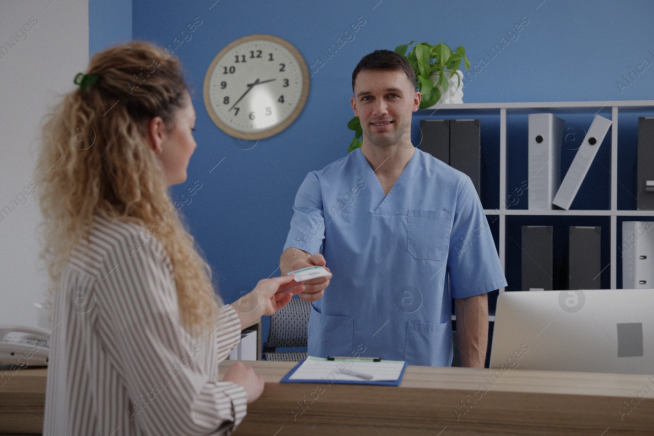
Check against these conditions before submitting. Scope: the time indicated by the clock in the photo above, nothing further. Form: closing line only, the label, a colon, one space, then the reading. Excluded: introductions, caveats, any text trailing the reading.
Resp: 2:37
